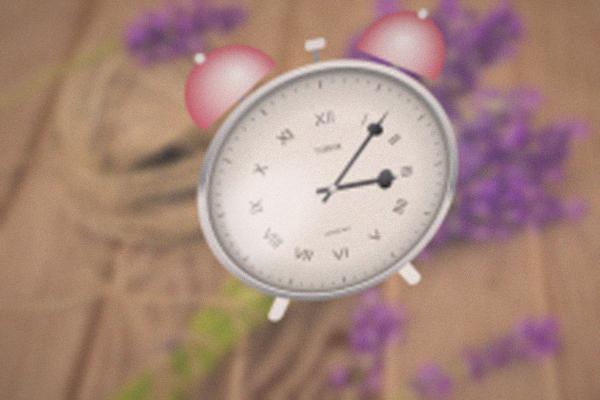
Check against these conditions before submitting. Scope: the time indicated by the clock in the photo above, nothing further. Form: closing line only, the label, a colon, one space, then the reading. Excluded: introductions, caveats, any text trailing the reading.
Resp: 3:07
